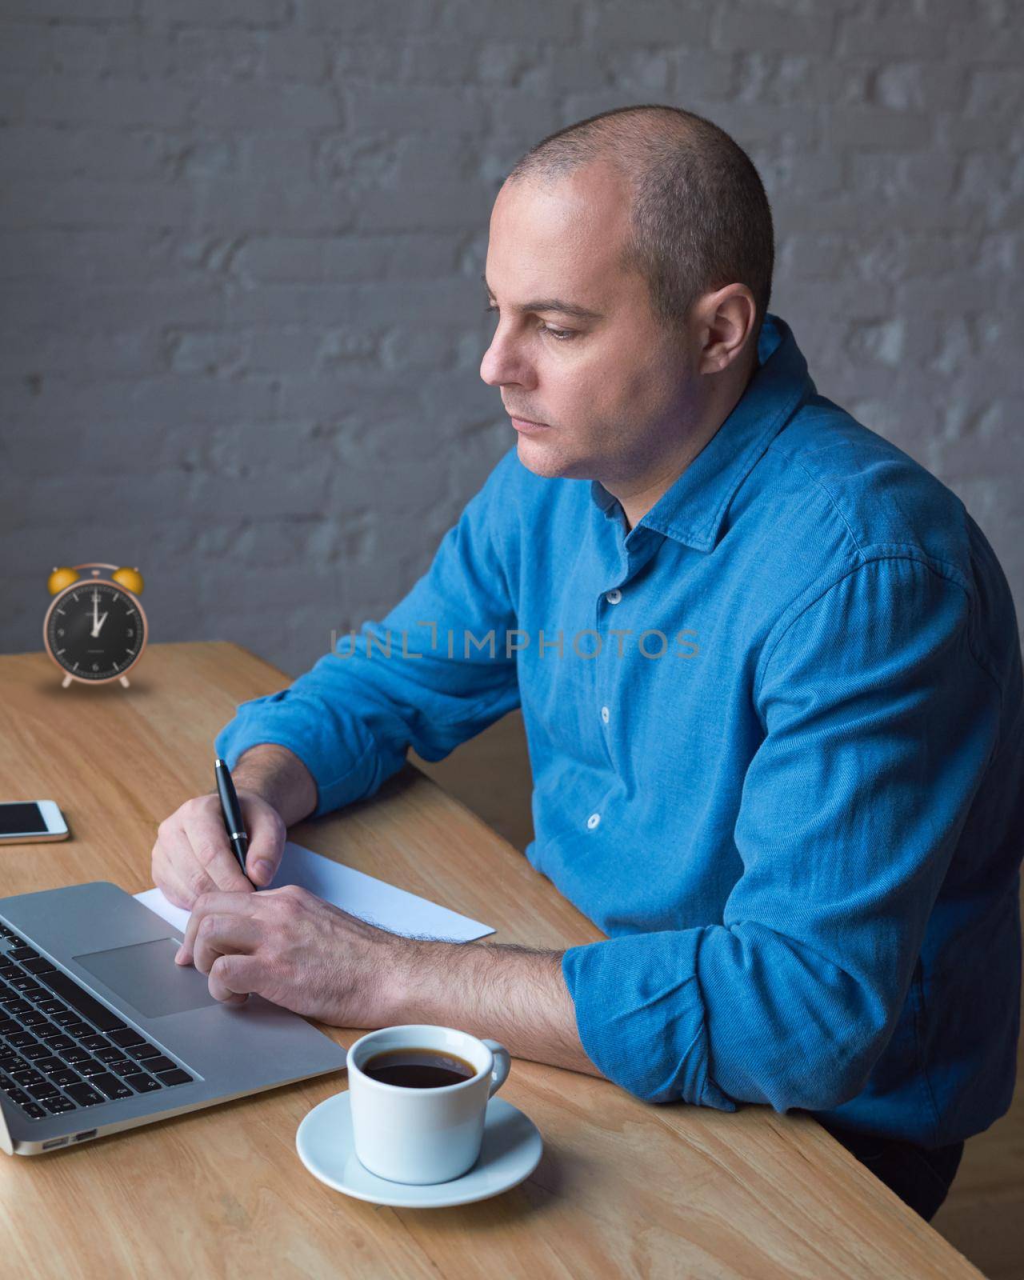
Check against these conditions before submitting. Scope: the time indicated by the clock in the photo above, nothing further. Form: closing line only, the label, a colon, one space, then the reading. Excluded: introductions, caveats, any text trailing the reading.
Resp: 1:00
